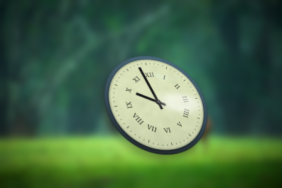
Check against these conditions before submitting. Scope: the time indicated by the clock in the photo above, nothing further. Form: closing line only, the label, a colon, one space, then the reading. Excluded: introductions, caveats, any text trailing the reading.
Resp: 9:58
